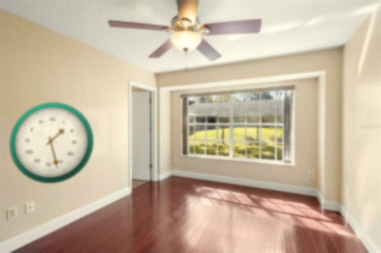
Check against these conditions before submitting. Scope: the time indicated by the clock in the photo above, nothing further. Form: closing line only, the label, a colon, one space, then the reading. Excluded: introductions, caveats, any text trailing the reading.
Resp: 1:27
